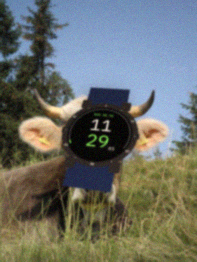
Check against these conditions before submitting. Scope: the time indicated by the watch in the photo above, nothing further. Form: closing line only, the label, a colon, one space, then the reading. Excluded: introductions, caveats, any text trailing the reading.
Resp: 11:29
